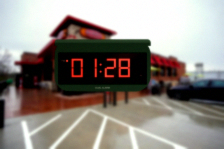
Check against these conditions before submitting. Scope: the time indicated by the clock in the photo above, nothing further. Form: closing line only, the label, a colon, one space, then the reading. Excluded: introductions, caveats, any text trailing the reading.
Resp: 1:28
